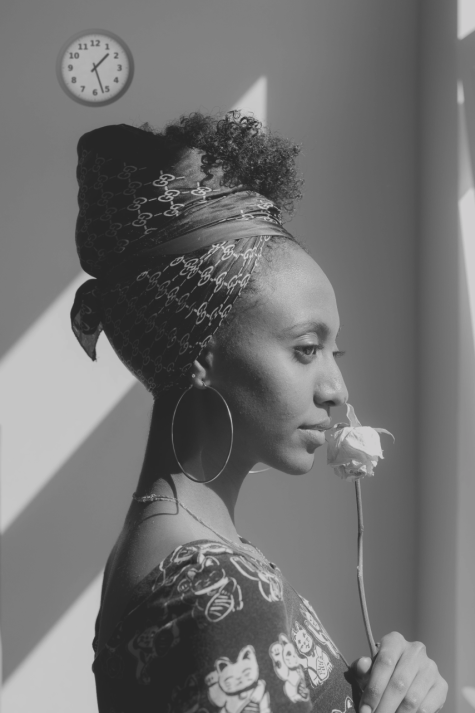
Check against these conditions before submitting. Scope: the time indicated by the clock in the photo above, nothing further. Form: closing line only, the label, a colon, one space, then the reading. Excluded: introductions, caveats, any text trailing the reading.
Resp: 1:27
